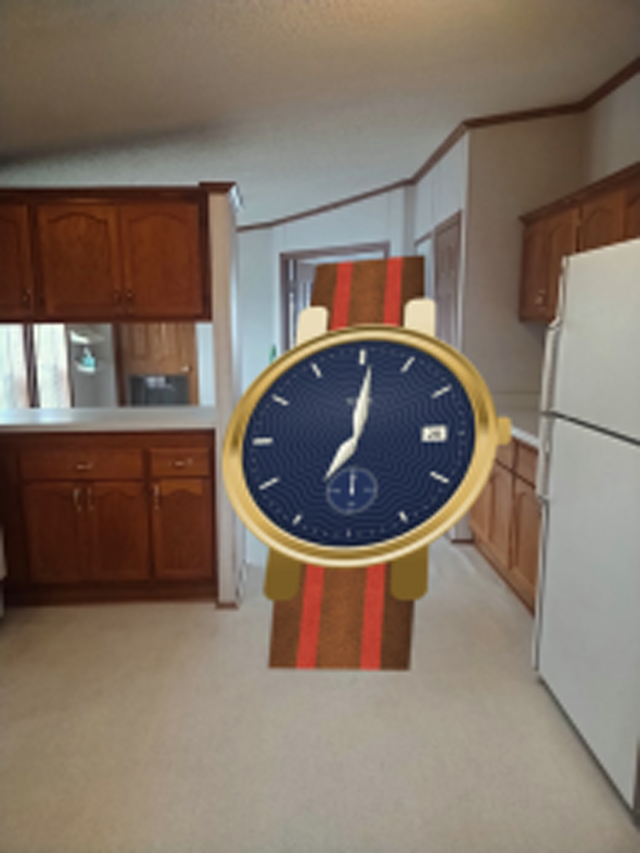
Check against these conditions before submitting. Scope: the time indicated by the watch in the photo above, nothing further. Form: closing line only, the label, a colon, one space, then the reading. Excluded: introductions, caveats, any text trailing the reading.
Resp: 7:01
